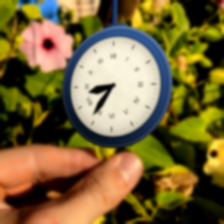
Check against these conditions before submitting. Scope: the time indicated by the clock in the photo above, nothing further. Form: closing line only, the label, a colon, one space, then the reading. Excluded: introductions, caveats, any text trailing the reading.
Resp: 8:36
